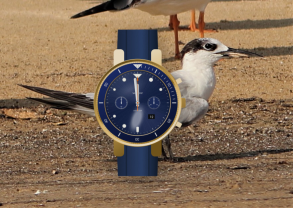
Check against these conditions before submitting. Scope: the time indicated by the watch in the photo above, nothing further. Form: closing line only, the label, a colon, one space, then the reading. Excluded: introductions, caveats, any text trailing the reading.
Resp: 11:59
